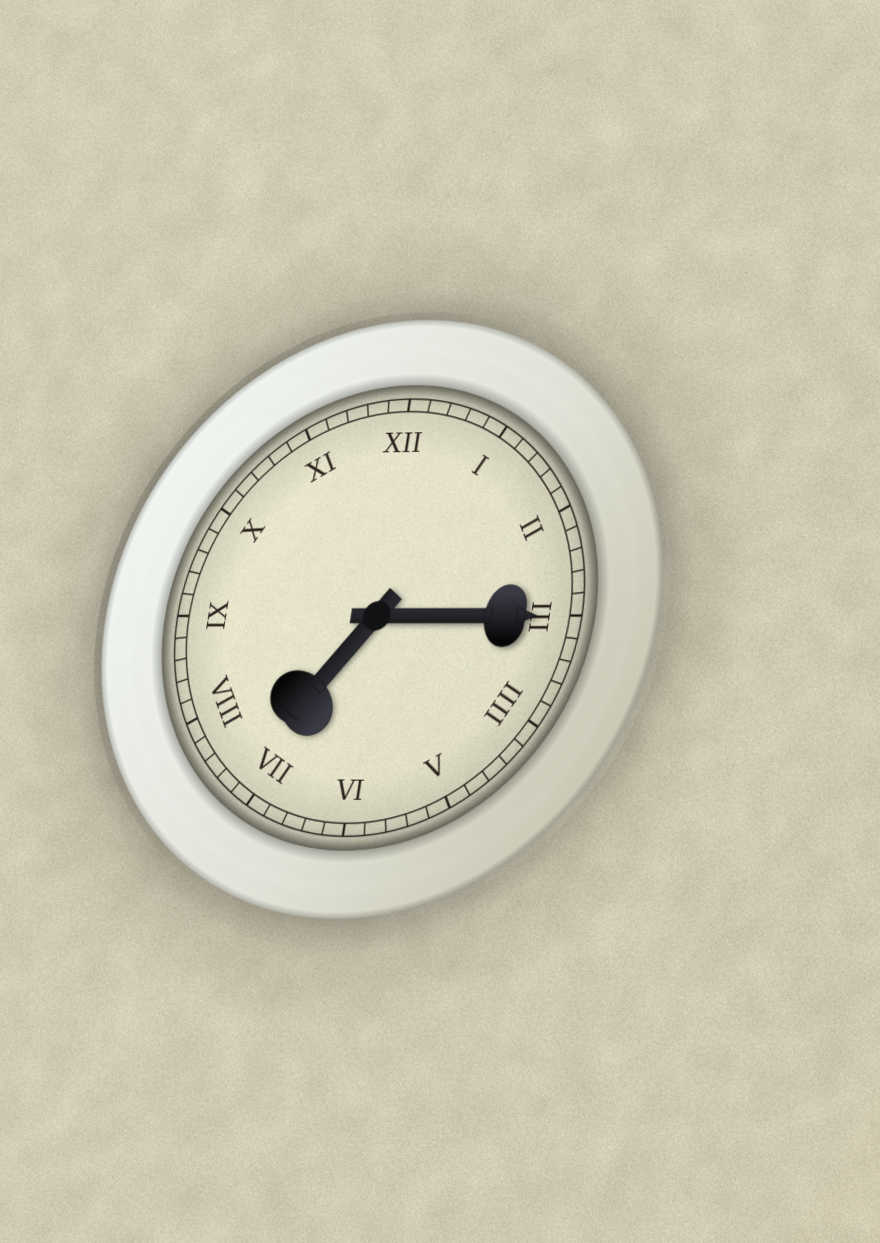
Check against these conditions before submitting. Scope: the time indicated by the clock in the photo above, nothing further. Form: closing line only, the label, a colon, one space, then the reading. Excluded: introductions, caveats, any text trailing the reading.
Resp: 7:15
